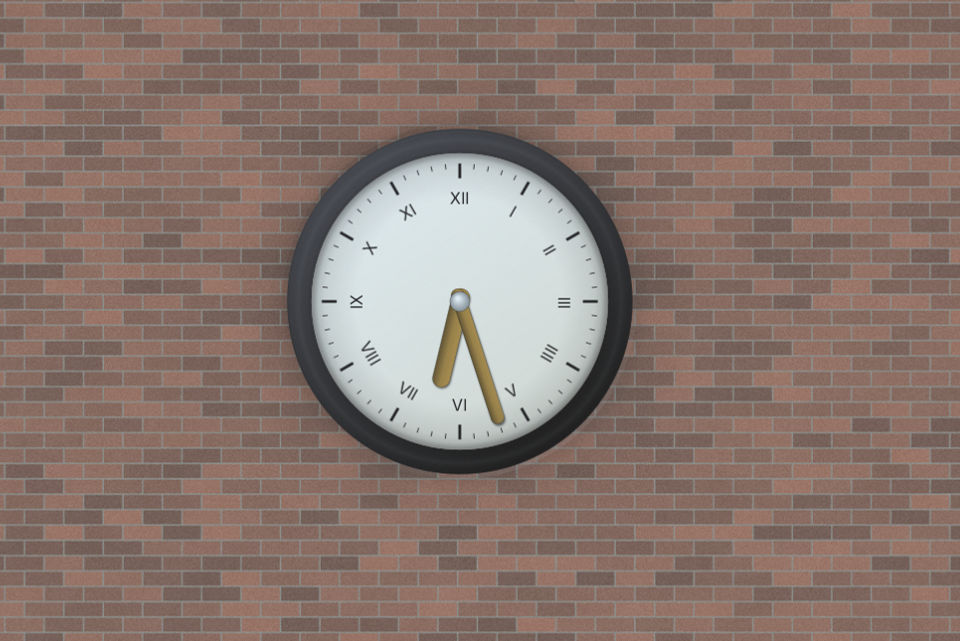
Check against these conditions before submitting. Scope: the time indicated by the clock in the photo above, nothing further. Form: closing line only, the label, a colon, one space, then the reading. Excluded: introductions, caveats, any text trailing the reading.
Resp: 6:27
